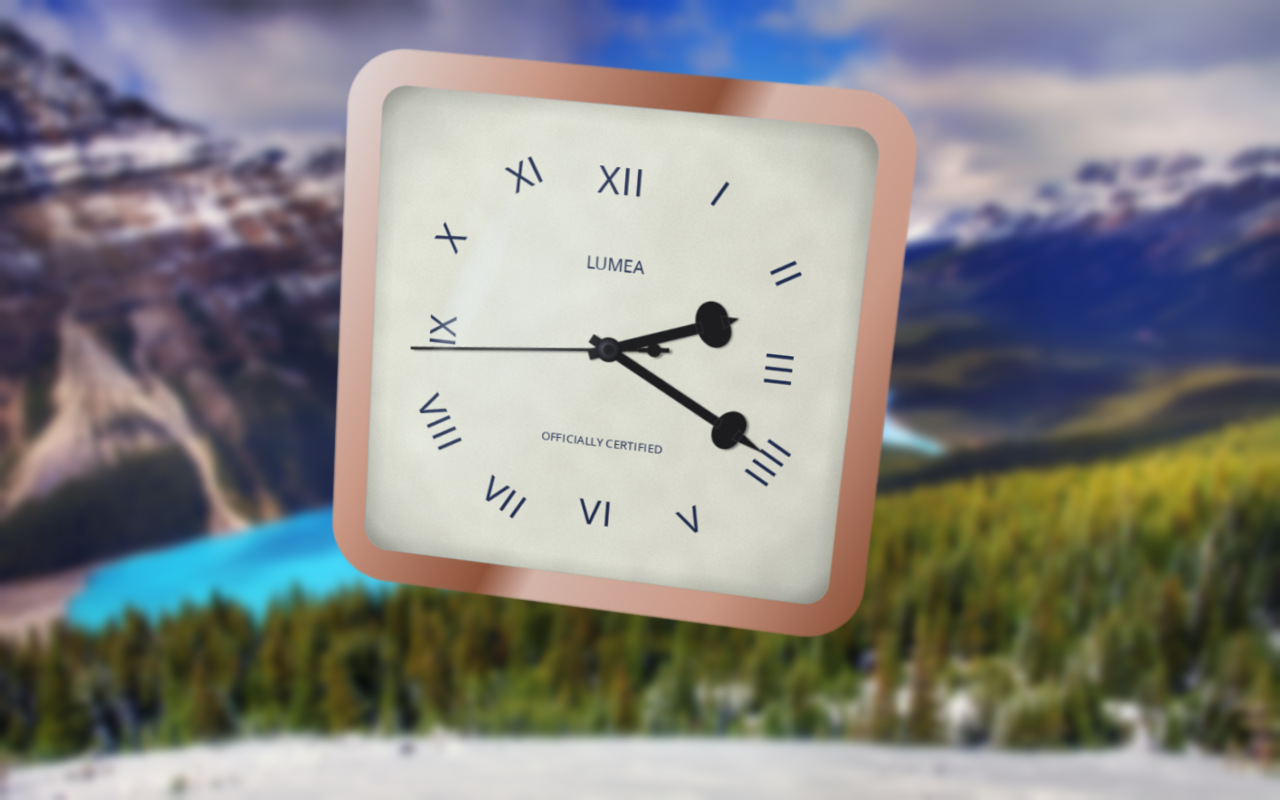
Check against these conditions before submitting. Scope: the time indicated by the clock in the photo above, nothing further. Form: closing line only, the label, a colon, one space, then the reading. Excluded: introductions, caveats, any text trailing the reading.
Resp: 2:19:44
